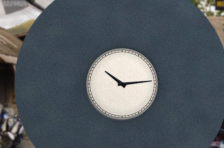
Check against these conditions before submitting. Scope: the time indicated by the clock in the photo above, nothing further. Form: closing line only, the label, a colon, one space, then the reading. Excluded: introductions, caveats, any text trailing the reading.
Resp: 10:14
